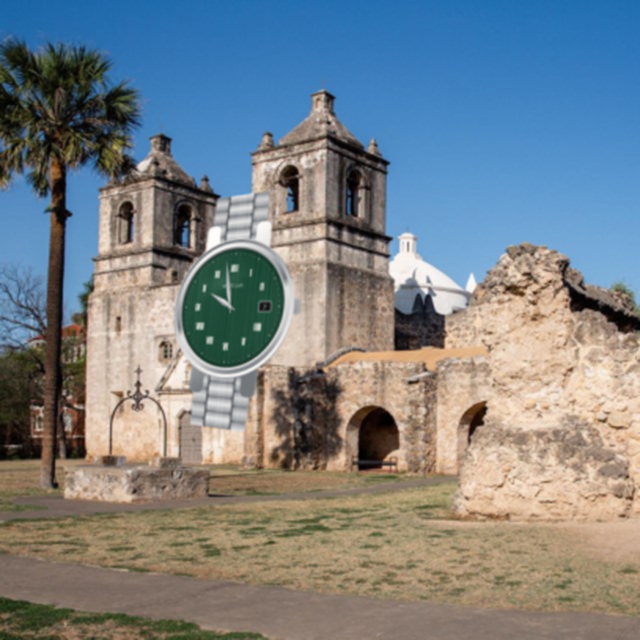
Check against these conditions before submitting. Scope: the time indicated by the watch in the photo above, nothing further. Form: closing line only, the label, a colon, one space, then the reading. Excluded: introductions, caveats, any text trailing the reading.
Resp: 9:58
